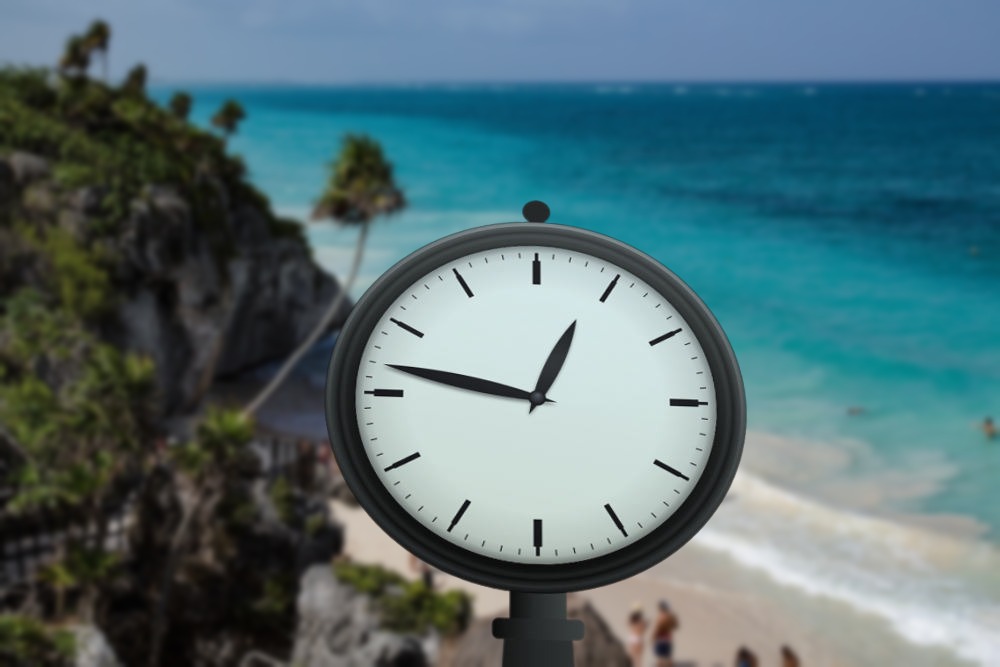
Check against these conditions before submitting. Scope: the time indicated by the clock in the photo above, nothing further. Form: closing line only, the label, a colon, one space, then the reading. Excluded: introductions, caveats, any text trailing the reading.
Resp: 12:47
